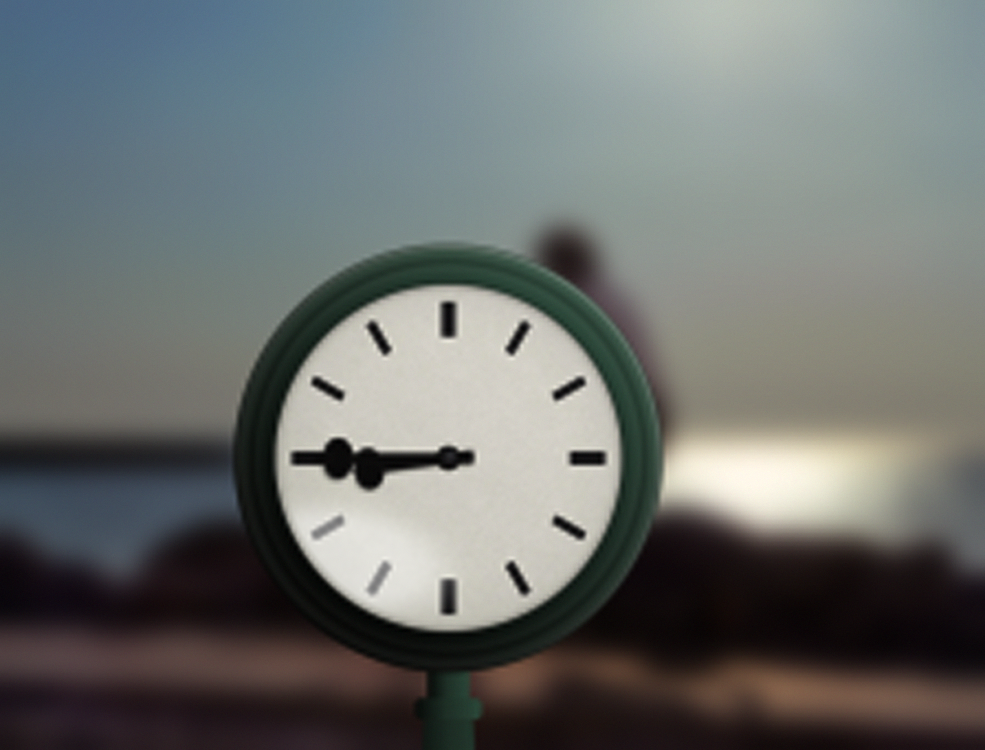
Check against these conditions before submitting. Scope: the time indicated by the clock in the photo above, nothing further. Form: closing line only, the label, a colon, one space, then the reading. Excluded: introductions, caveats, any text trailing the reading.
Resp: 8:45
